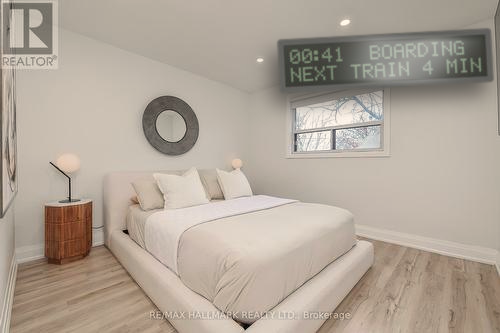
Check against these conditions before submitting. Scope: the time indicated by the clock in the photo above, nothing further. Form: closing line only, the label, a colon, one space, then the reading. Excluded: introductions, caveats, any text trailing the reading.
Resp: 0:41
